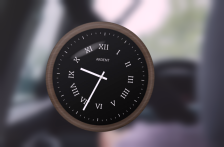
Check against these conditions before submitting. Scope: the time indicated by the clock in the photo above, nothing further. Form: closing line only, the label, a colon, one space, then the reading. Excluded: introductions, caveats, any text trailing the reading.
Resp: 9:34
